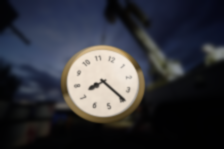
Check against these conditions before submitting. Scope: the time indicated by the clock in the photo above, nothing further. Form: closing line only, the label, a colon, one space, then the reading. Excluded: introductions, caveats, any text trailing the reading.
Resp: 7:19
